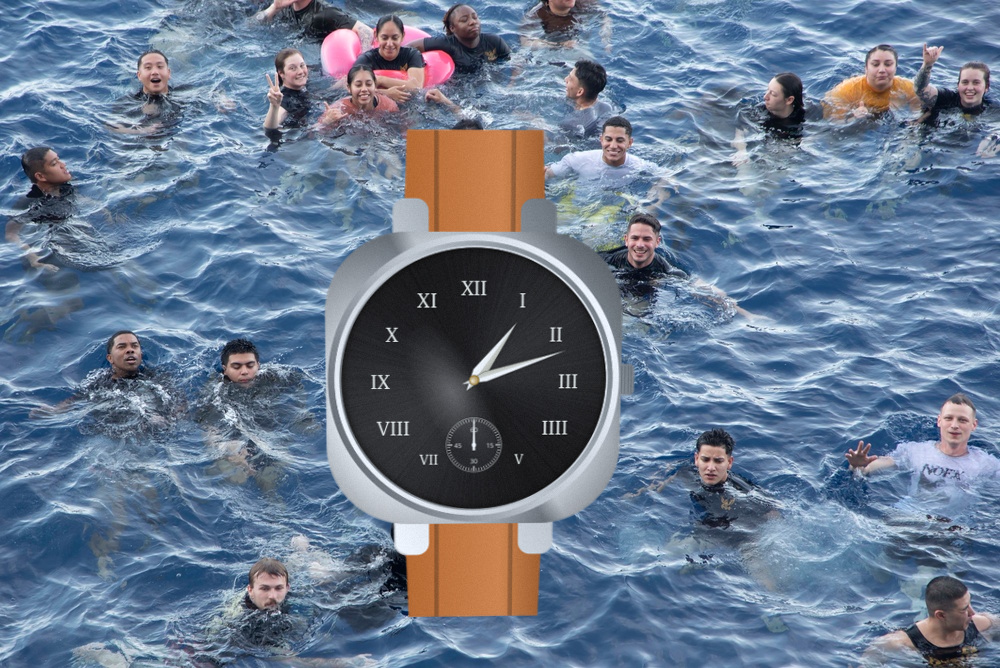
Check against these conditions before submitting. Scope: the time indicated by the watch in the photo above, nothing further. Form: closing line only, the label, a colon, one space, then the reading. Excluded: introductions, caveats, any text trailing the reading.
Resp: 1:12
